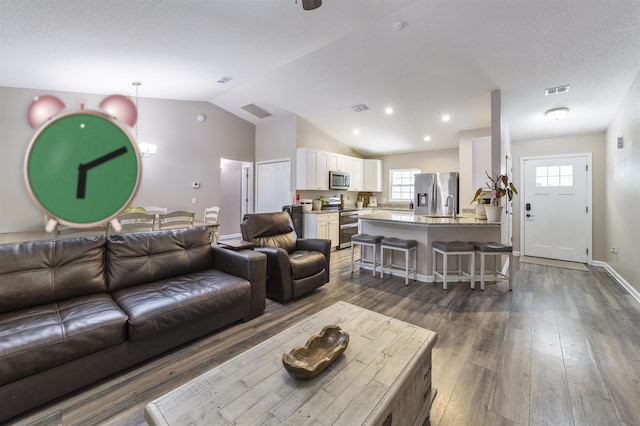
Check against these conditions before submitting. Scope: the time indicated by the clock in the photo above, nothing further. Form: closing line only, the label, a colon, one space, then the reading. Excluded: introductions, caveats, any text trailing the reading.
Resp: 6:11
